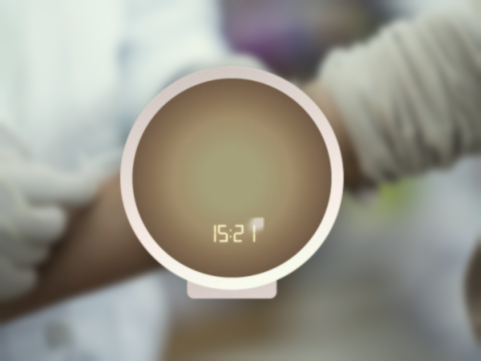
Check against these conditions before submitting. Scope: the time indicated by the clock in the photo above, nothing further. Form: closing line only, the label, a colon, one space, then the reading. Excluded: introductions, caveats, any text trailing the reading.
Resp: 15:21
